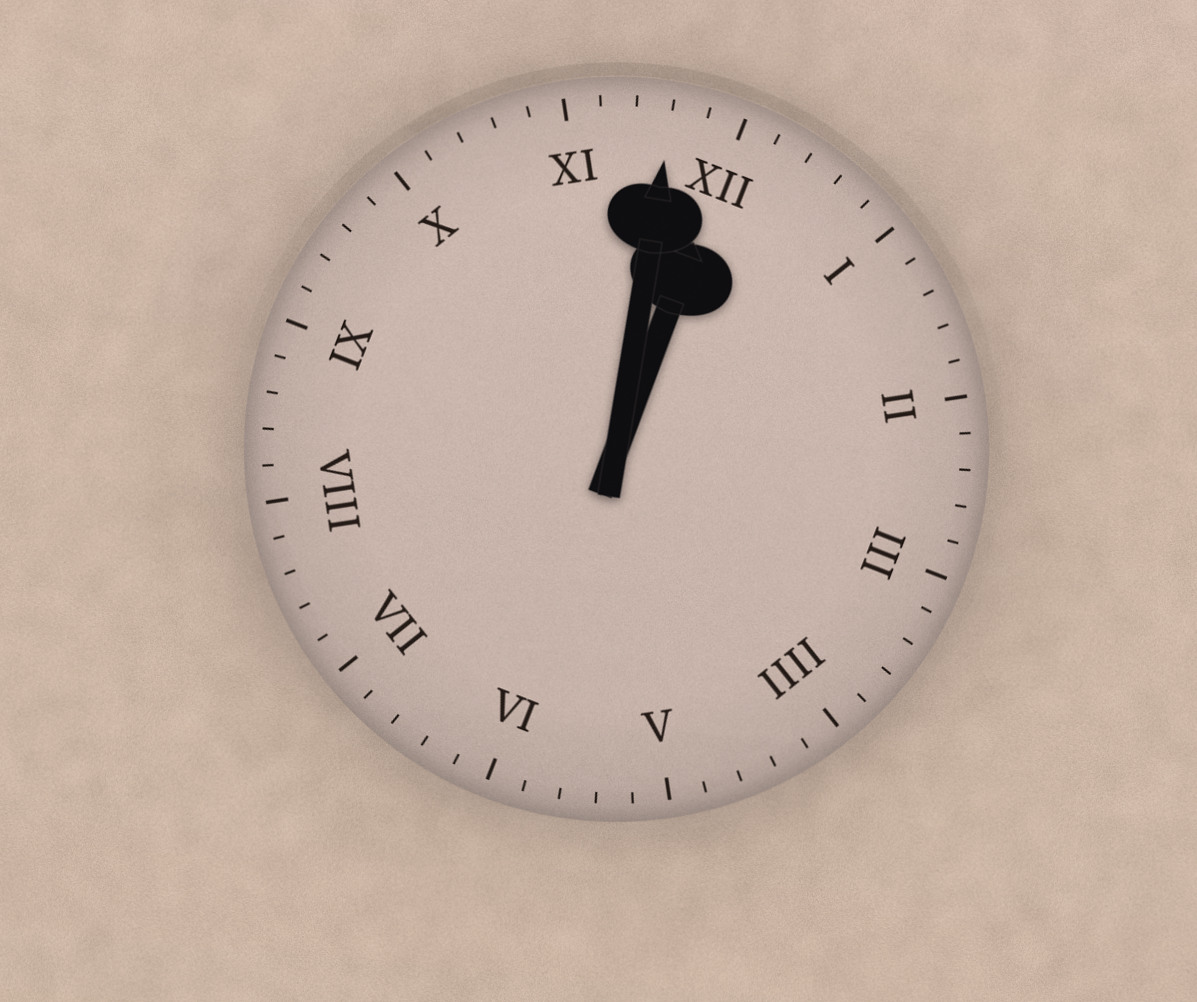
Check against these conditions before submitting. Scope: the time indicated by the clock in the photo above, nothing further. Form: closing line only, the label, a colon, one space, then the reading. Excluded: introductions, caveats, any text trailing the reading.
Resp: 11:58
